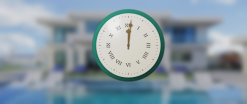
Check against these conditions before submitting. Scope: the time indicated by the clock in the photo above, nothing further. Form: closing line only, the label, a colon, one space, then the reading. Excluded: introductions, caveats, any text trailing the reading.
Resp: 12:01
